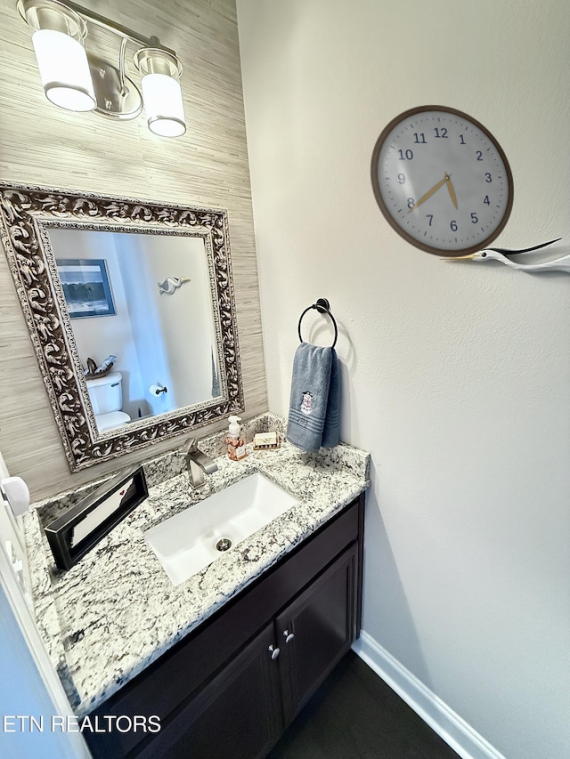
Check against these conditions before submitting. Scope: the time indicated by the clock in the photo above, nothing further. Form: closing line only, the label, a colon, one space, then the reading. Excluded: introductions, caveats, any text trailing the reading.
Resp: 5:39
